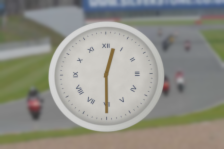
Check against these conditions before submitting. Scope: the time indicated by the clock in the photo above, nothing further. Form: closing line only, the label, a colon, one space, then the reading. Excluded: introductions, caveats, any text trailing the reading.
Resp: 12:30
